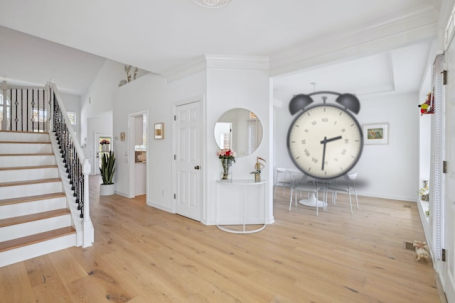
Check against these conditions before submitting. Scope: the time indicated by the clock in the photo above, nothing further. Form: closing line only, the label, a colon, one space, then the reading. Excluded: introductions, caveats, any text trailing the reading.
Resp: 2:31
